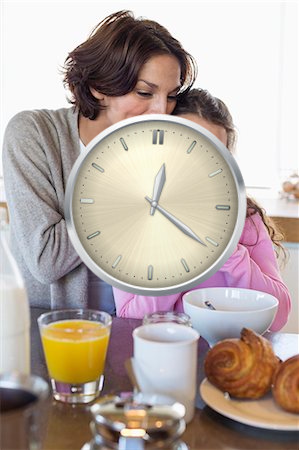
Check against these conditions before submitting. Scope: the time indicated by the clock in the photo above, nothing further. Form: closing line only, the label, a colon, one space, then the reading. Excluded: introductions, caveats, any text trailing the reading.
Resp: 12:21
